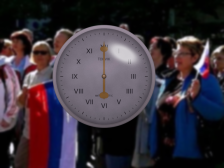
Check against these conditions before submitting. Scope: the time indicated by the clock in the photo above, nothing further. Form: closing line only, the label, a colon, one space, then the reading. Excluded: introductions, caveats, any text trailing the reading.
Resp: 6:00
